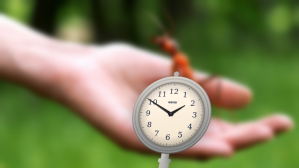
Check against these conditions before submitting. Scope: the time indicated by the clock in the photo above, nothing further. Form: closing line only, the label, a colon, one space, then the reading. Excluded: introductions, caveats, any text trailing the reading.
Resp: 1:50
